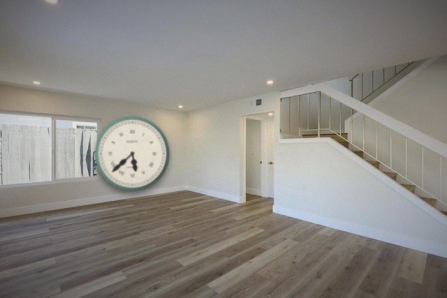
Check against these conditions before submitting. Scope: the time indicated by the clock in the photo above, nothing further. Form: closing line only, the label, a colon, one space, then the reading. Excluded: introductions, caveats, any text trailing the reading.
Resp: 5:38
